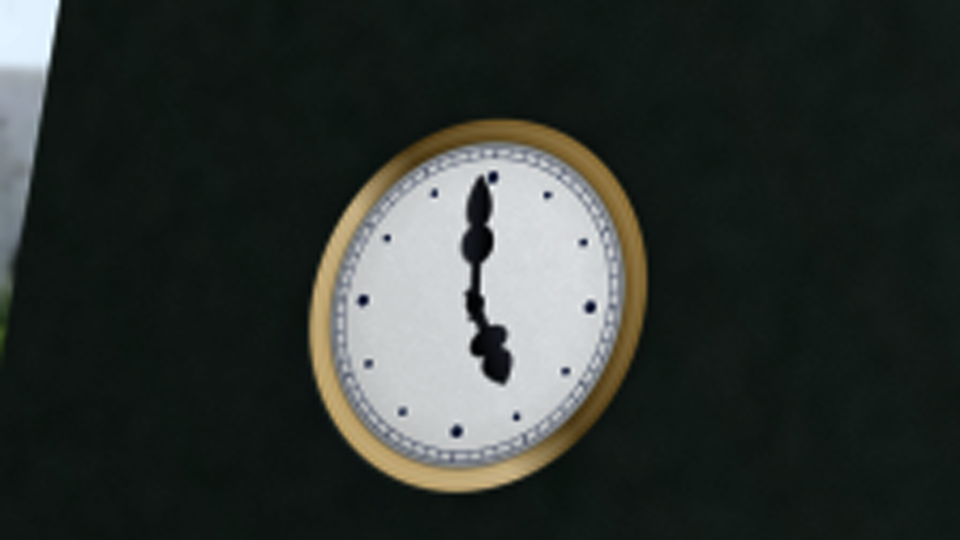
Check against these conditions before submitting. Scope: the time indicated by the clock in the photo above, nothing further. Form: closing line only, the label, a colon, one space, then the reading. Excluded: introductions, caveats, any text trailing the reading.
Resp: 4:59
